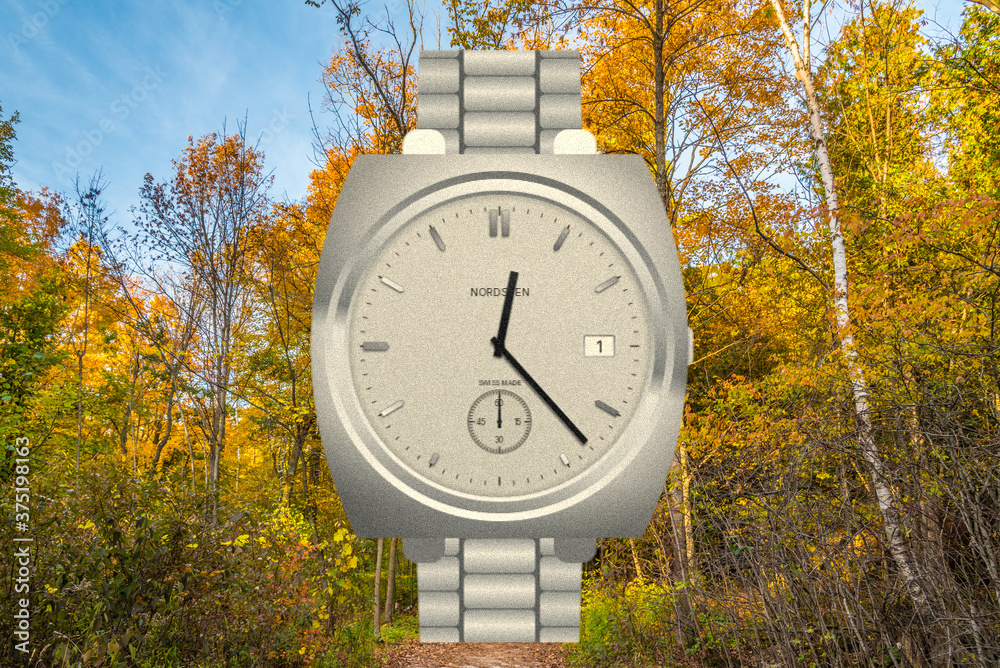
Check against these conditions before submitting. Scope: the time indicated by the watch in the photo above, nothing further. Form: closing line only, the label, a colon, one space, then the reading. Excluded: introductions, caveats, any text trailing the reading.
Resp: 12:23
